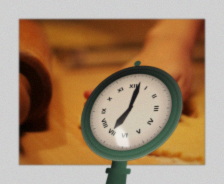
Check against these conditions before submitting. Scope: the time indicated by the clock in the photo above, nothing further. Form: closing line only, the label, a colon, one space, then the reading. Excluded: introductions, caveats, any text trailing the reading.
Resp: 7:02
